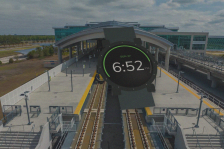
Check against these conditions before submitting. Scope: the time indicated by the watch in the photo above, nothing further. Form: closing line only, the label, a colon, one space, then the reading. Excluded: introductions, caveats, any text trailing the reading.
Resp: 6:52
